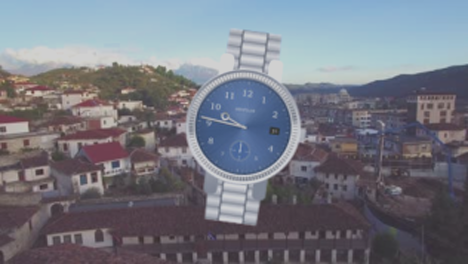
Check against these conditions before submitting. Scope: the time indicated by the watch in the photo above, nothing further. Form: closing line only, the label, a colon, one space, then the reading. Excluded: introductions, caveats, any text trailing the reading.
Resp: 9:46
